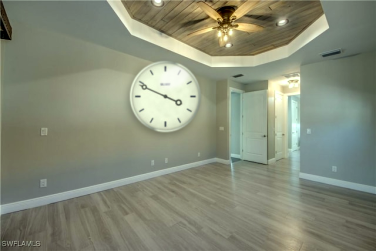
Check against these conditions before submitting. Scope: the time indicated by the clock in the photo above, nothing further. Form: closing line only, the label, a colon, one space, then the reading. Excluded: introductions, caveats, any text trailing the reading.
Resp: 3:49
